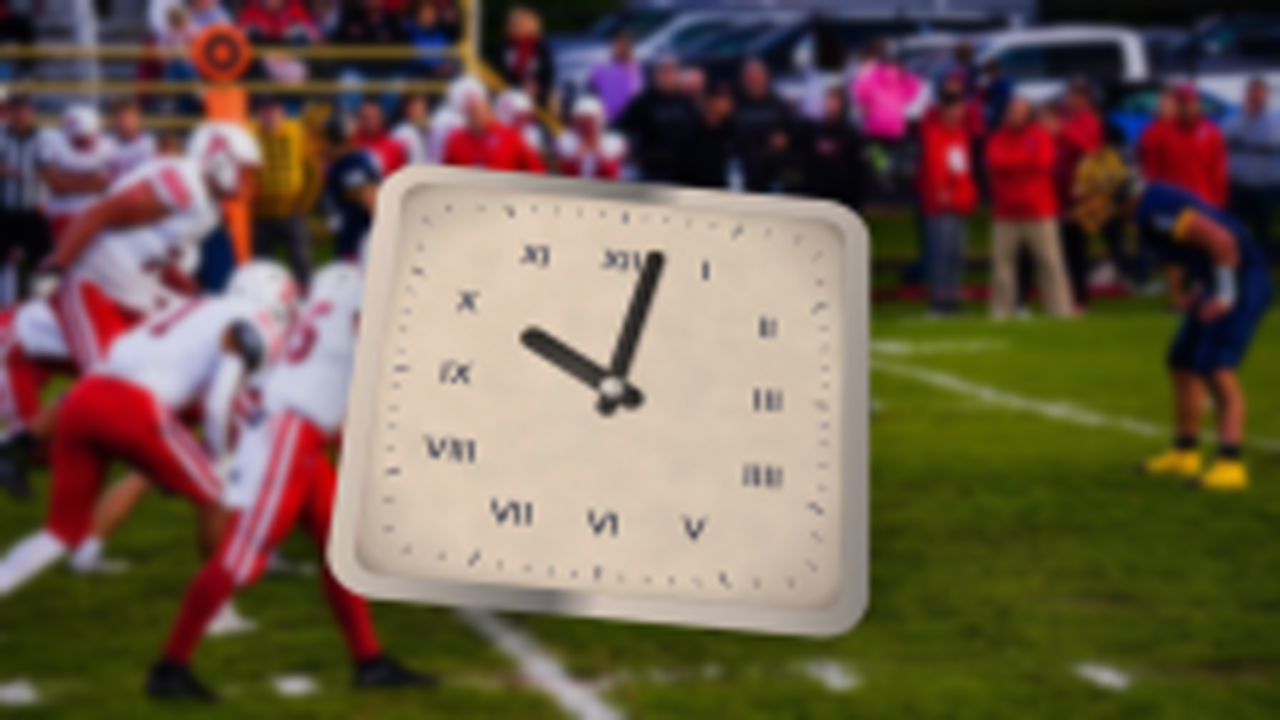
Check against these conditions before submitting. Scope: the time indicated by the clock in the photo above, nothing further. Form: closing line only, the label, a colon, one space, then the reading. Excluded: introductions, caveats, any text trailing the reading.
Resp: 10:02
